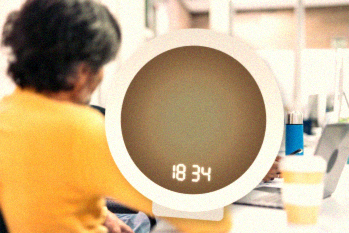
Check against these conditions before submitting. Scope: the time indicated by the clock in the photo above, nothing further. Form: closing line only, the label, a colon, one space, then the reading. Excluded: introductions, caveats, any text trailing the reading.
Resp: 18:34
